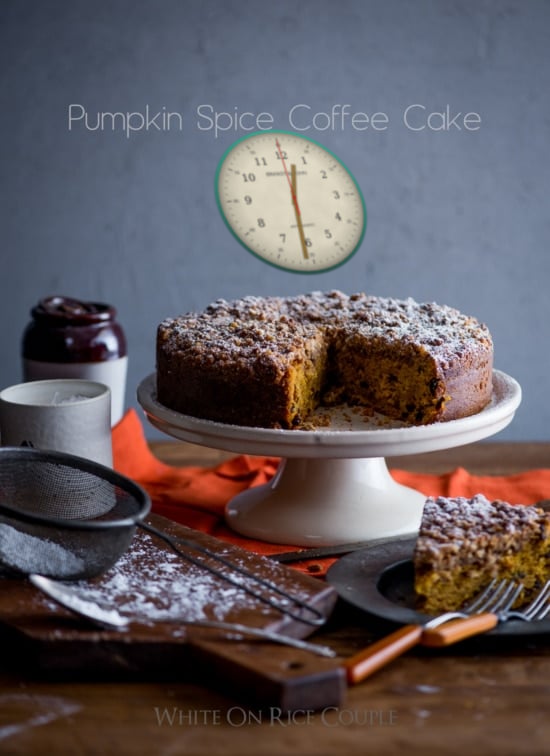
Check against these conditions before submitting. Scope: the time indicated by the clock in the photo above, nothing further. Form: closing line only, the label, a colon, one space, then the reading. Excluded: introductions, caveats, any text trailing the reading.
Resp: 12:31:00
